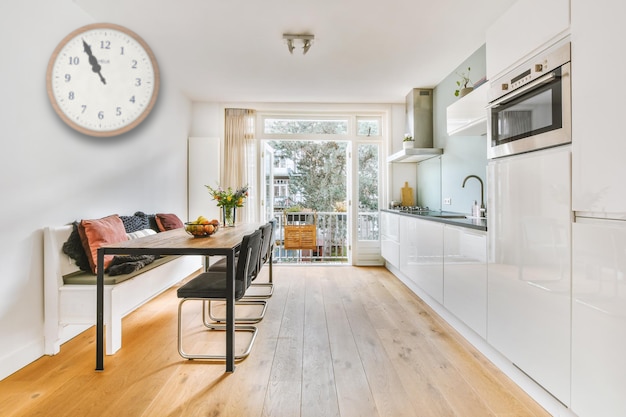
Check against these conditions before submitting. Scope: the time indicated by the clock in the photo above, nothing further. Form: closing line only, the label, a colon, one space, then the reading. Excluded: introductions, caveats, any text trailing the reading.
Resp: 10:55
